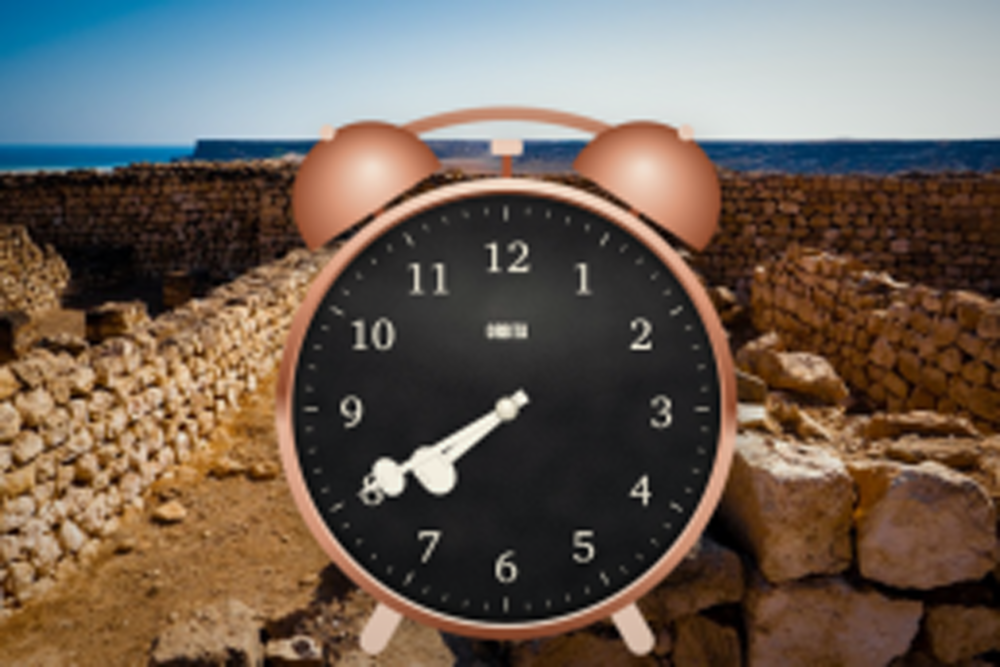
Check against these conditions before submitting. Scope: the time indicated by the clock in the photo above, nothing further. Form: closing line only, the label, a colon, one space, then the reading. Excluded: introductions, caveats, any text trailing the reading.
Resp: 7:40
